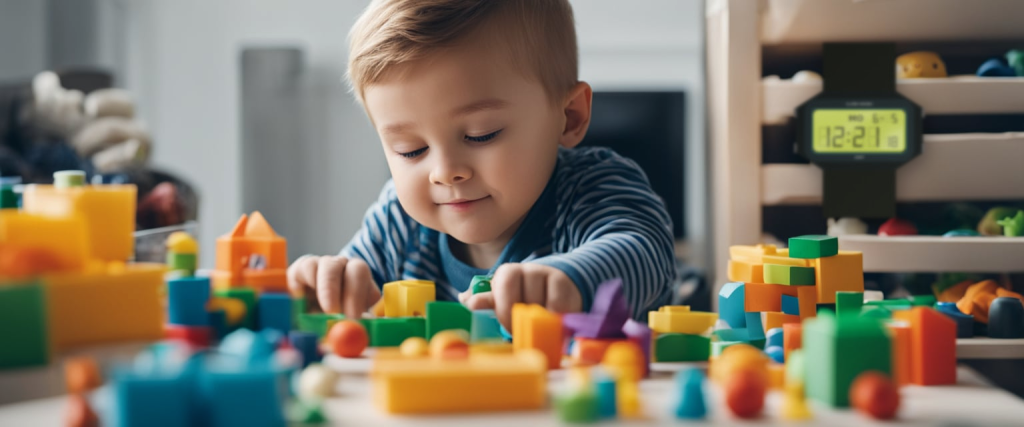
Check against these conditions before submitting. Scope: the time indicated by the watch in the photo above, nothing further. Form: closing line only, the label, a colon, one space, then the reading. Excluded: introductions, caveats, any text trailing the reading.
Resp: 12:21
